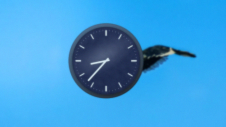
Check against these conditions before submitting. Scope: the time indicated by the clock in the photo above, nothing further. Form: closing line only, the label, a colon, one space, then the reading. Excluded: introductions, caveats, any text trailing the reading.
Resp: 8:37
